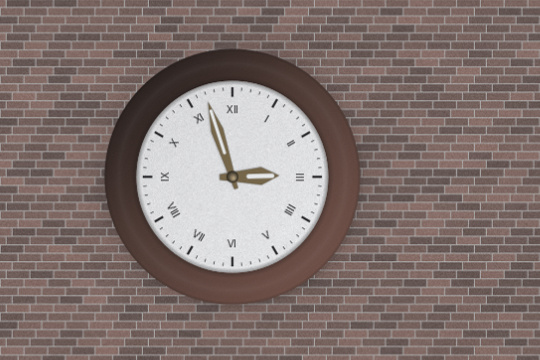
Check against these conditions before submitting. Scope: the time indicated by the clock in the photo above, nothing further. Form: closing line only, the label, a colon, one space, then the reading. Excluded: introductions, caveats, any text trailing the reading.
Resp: 2:57
